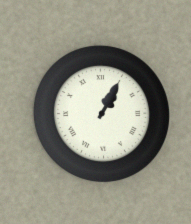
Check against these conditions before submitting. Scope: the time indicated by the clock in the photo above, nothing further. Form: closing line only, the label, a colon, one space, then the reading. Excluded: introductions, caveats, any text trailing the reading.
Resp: 1:05
